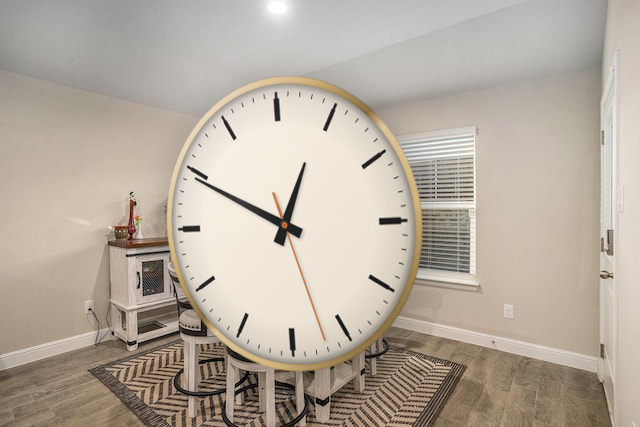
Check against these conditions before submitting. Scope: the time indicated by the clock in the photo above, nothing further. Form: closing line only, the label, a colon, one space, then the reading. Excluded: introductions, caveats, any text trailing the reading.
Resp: 12:49:27
